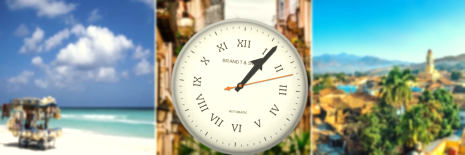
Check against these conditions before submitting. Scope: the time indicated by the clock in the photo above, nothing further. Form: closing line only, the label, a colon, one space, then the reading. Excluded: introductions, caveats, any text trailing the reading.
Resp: 1:06:12
